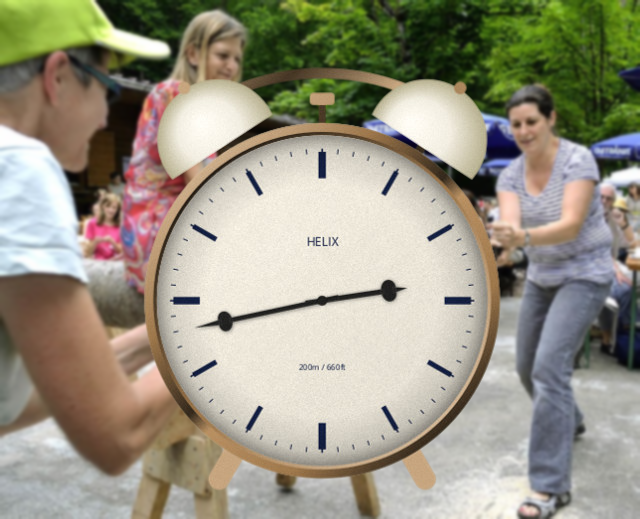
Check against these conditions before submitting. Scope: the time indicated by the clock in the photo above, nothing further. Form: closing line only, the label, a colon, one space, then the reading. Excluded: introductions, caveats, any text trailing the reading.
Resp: 2:43
